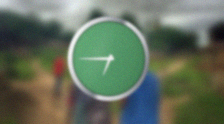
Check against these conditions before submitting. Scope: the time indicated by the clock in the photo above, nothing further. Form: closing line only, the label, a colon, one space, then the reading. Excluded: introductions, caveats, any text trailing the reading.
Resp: 6:45
